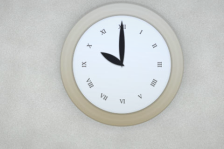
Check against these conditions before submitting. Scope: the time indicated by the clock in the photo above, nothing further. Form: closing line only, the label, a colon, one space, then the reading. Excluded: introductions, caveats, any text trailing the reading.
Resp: 10:00
